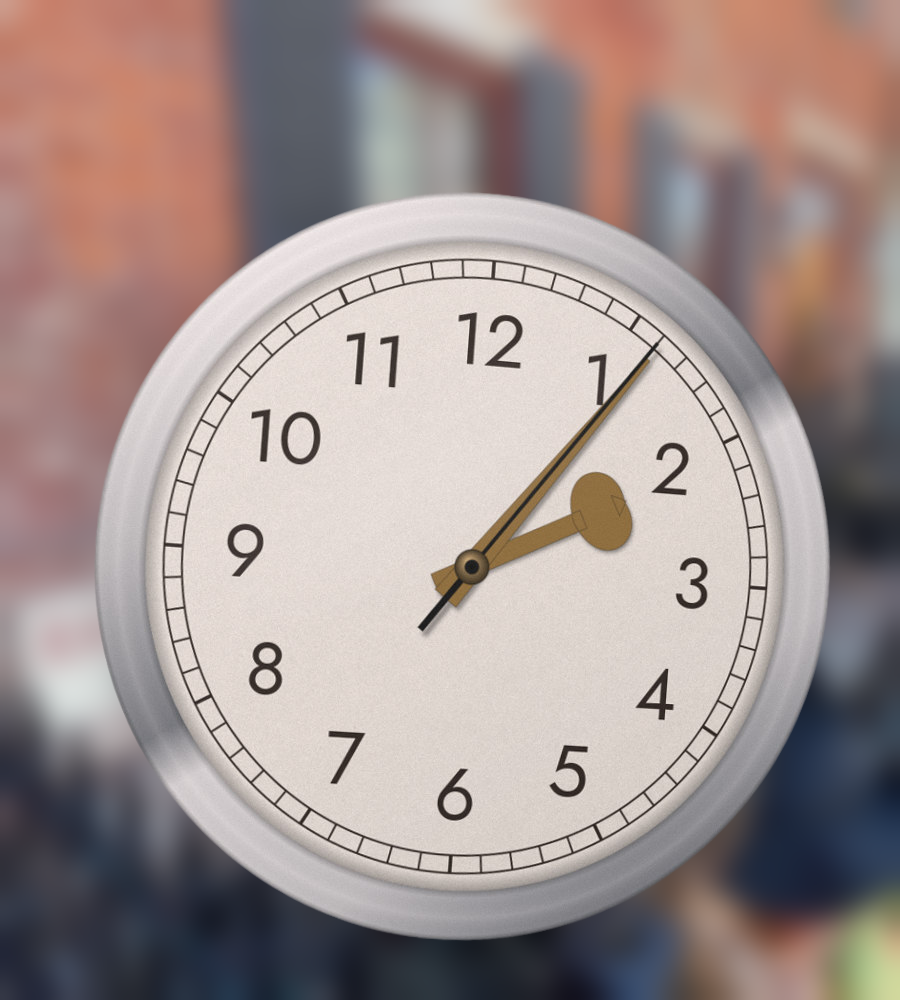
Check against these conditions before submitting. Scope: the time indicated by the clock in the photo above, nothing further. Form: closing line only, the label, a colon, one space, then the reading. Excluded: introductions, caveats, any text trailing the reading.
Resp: 2:06:06
